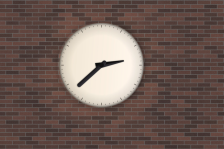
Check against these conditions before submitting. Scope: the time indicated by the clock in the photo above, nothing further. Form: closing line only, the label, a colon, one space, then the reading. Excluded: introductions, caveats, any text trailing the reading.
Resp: 2:38
